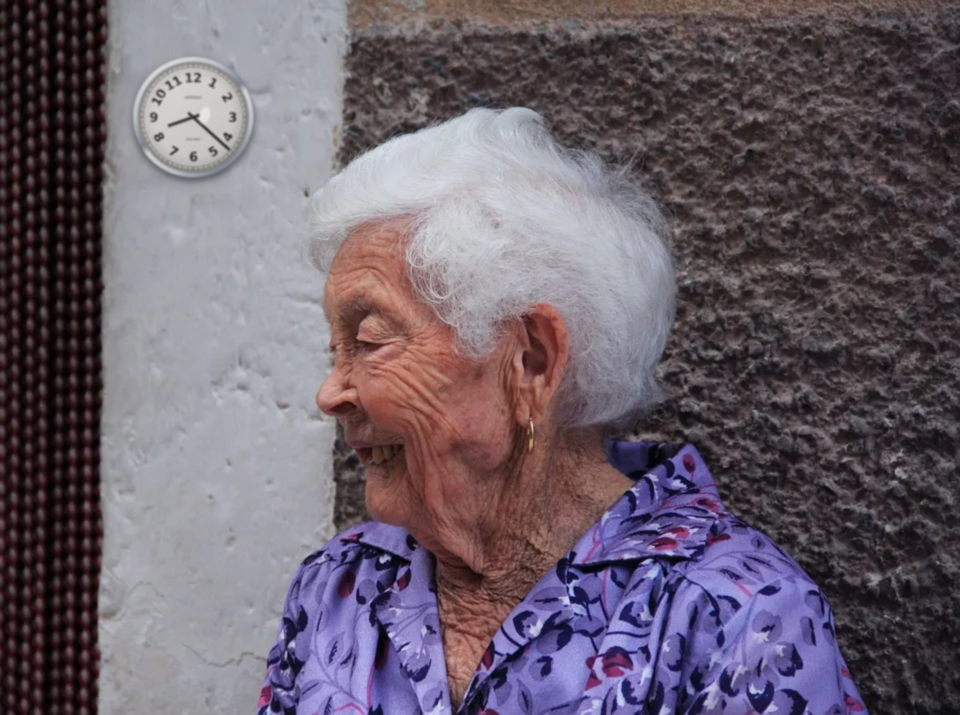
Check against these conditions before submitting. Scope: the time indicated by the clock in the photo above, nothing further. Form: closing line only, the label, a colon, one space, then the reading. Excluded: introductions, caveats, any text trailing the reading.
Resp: 8:22
